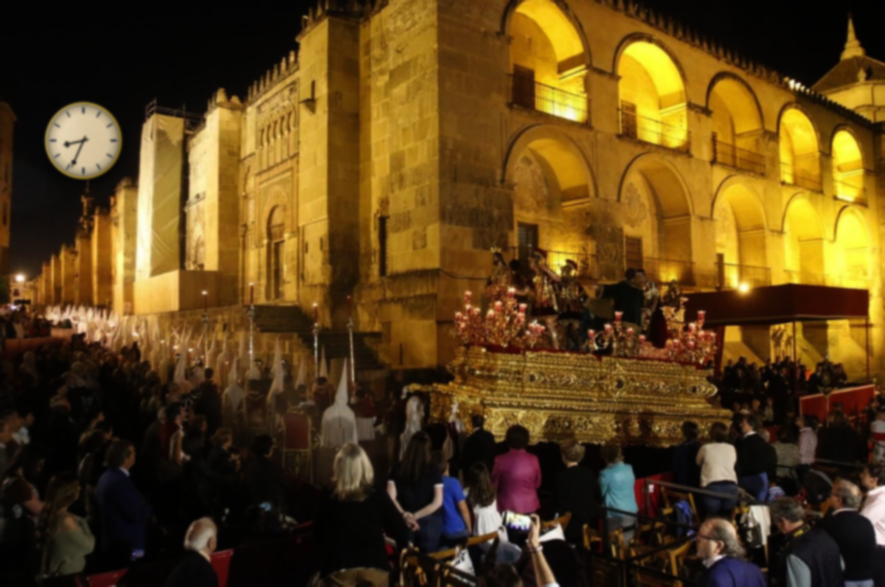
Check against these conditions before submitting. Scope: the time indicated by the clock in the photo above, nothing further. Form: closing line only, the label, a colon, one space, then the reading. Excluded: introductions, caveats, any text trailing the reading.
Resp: 8:34
